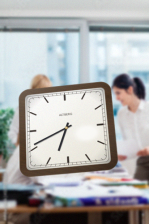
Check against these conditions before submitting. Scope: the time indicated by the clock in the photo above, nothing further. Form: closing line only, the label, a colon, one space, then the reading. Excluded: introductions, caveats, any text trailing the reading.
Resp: 6:41
